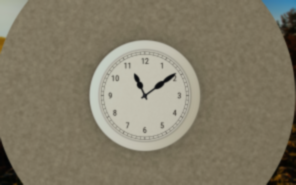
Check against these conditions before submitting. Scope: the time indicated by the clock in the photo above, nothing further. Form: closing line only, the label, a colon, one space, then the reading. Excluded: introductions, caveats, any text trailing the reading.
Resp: 11:09
